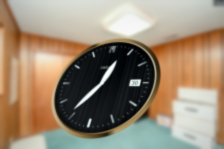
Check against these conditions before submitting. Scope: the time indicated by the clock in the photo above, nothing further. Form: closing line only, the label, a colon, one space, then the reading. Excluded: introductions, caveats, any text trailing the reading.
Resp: 12:36
